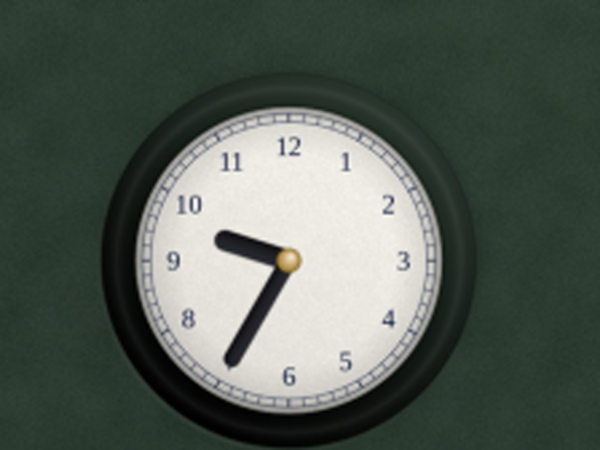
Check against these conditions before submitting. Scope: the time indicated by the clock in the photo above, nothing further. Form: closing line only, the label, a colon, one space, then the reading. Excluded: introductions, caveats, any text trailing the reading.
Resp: 9:35
